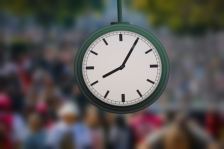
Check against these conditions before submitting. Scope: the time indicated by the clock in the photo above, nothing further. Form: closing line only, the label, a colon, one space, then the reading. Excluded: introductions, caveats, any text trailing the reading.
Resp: 8:05
